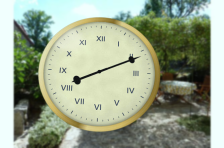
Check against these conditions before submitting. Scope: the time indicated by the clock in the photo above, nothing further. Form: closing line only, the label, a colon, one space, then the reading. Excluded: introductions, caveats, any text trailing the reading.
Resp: 8:11
